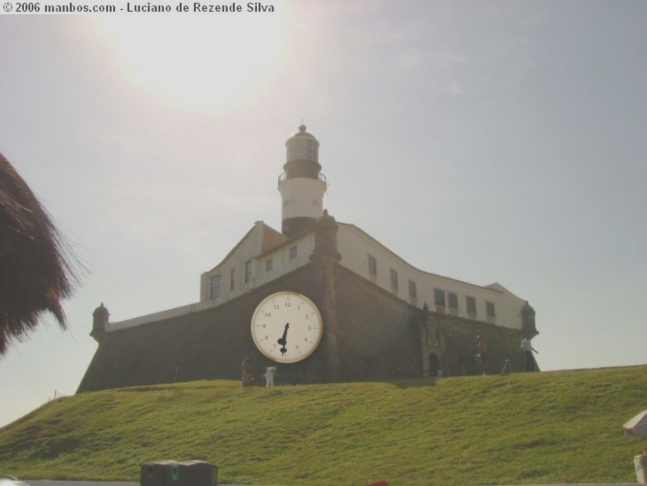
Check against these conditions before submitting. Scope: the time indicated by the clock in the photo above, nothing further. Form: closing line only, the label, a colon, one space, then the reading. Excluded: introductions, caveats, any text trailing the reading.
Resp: 6:31
